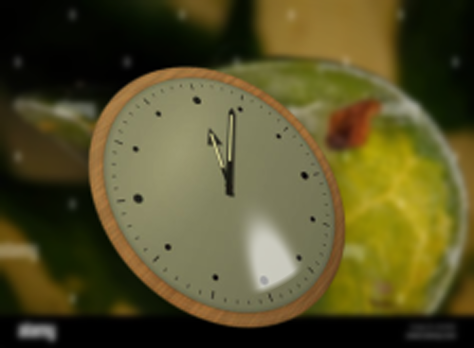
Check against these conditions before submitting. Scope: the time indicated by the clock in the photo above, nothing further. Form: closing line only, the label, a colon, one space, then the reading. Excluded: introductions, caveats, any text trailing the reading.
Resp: 12:04
